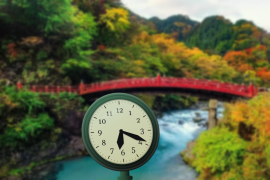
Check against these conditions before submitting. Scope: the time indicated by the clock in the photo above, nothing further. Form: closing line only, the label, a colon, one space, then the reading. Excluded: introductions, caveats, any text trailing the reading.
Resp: 6:19
